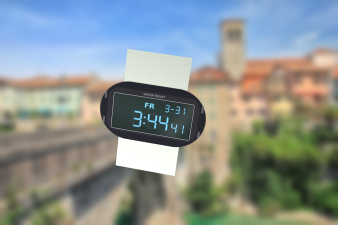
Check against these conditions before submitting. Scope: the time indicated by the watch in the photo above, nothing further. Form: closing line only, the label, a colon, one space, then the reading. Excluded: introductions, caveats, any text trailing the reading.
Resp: 3:44:41
